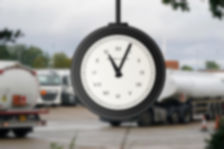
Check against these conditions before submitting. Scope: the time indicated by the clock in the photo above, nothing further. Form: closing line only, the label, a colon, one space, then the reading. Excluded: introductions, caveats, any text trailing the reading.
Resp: 11:04
